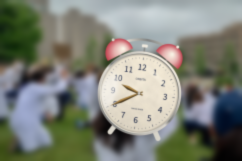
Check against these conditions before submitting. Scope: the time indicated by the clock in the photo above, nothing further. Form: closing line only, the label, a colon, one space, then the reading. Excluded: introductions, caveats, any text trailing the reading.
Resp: 9:40
